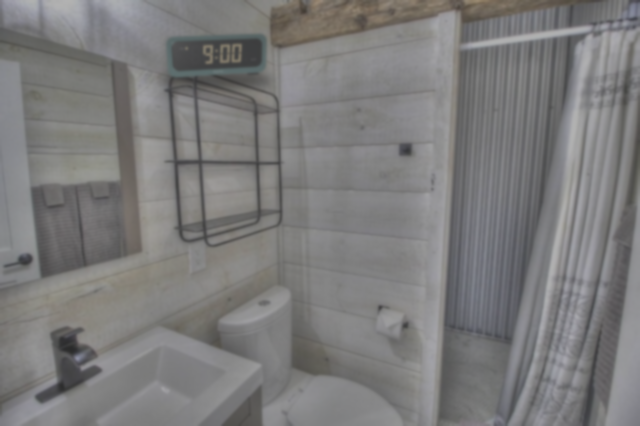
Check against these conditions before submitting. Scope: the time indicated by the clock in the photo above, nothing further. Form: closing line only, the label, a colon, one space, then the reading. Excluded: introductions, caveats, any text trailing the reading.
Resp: 9:00
